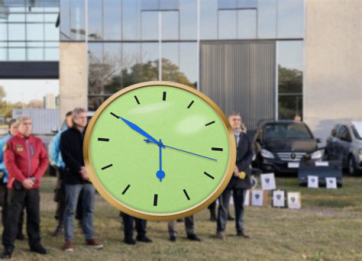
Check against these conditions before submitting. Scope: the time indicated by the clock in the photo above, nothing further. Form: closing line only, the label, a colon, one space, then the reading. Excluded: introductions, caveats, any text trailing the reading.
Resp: 5:50:17
